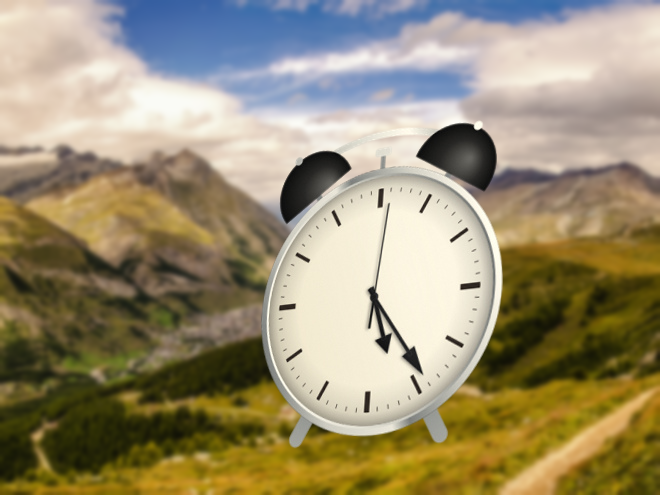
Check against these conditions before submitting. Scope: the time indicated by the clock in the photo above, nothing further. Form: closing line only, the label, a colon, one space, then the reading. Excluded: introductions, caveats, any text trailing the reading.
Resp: 5:24:01
